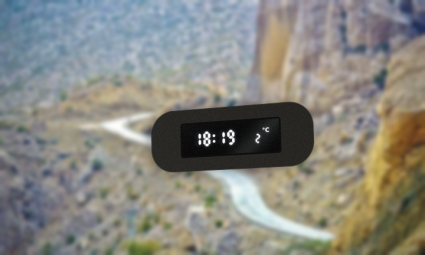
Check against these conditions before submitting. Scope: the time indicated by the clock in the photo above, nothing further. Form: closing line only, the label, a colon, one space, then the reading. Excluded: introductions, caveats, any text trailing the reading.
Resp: 18:19
